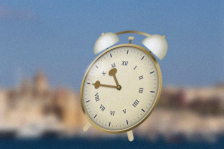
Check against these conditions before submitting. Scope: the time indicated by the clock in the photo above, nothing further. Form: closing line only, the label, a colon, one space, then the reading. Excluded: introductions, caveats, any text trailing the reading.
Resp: 10:45
